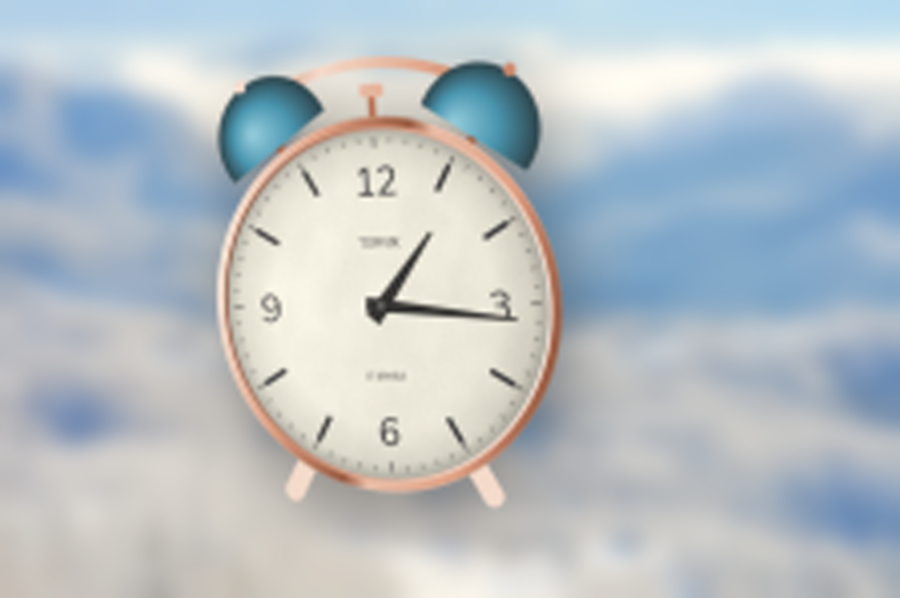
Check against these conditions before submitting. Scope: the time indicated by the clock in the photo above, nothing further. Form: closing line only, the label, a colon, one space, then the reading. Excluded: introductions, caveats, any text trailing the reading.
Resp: 1:16
